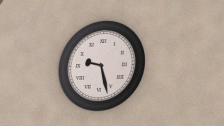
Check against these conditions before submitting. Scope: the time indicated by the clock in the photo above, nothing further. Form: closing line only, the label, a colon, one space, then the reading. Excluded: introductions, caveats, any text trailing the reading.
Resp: 9:27
